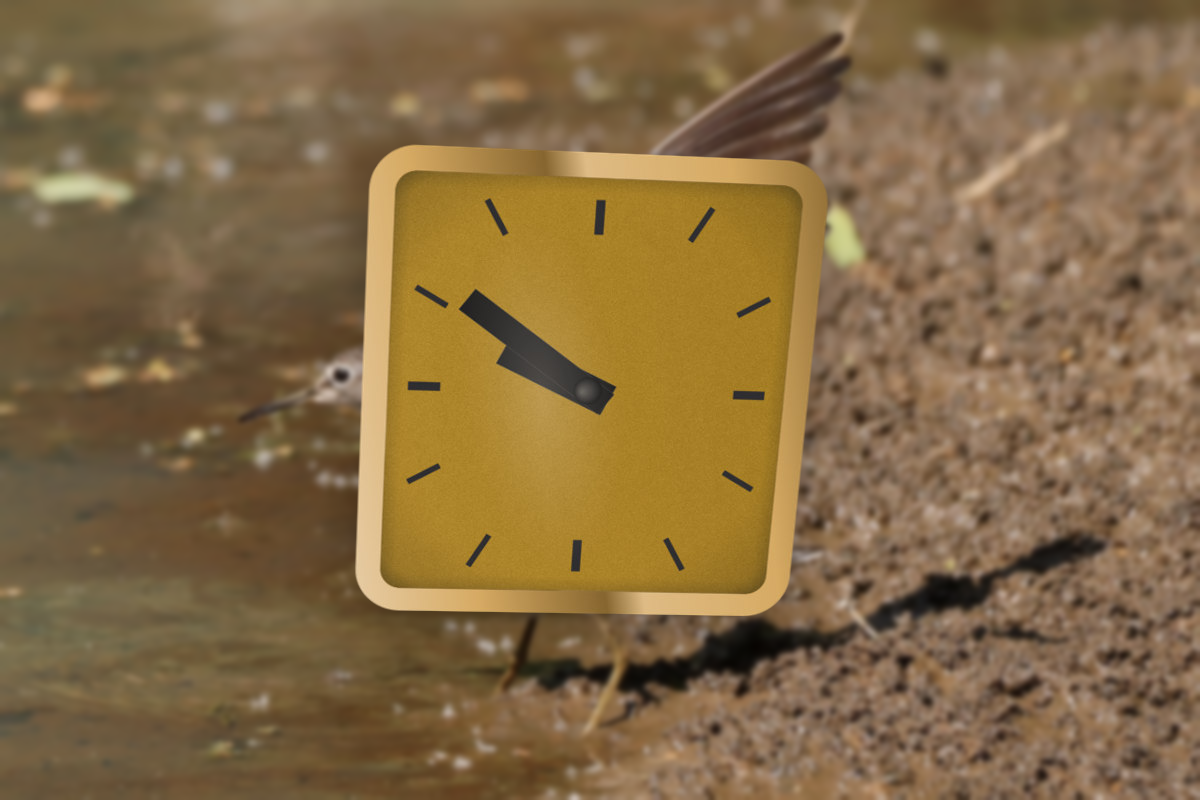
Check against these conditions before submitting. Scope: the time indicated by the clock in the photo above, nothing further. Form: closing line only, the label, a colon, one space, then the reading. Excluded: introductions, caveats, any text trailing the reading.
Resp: 9:51
